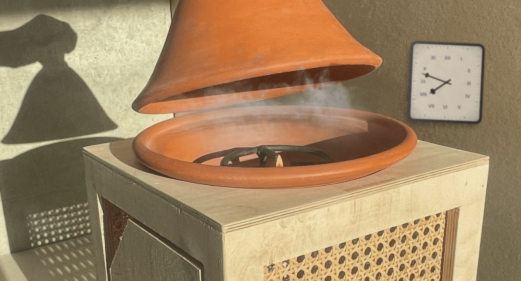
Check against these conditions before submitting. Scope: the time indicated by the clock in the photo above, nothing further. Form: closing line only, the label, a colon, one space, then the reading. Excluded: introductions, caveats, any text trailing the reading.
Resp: 7:48
